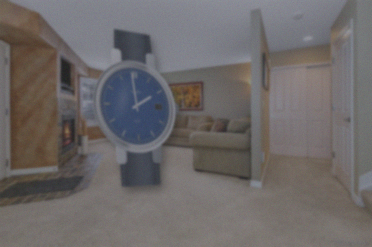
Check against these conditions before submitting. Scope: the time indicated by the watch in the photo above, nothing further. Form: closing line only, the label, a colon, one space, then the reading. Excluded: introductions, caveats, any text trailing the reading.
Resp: 1:59
